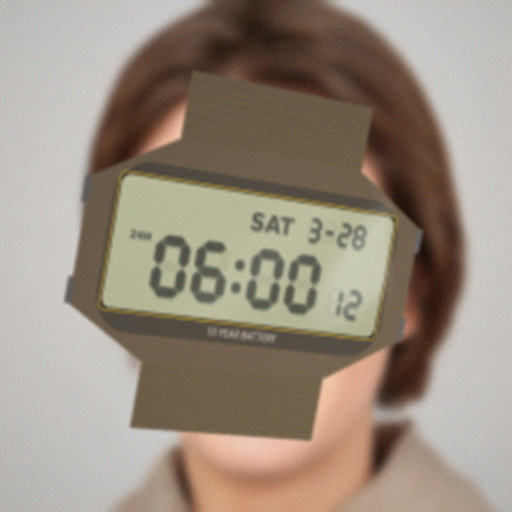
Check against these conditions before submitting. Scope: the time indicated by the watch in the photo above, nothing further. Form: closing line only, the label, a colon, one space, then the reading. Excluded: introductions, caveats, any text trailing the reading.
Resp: 6:00:12
